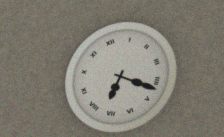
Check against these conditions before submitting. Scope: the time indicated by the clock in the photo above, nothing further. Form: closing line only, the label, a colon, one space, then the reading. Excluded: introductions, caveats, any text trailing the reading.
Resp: 7:22
